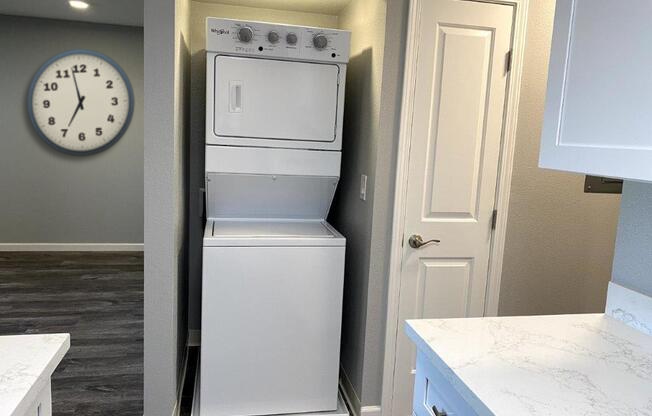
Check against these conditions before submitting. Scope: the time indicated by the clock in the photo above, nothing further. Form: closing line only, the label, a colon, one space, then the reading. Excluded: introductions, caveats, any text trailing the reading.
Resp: 6:58
